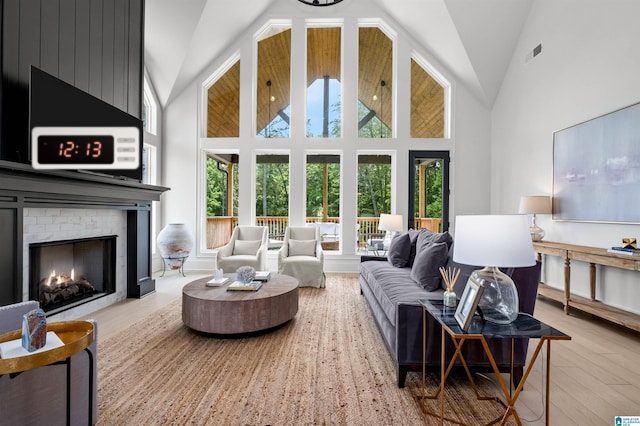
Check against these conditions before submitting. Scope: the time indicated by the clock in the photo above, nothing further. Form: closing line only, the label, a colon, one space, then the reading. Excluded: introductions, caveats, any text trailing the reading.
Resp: 12:13
